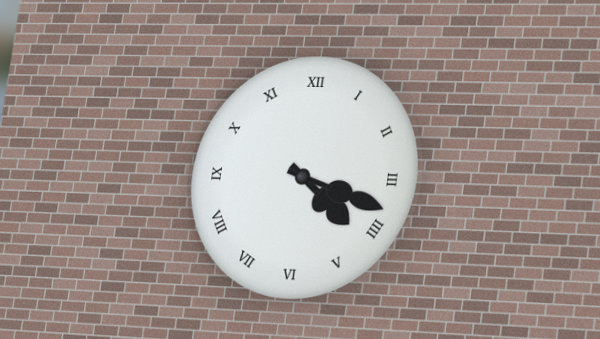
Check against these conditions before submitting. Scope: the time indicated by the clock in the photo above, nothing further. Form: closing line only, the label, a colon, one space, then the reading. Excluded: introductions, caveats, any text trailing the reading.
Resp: 4:18
